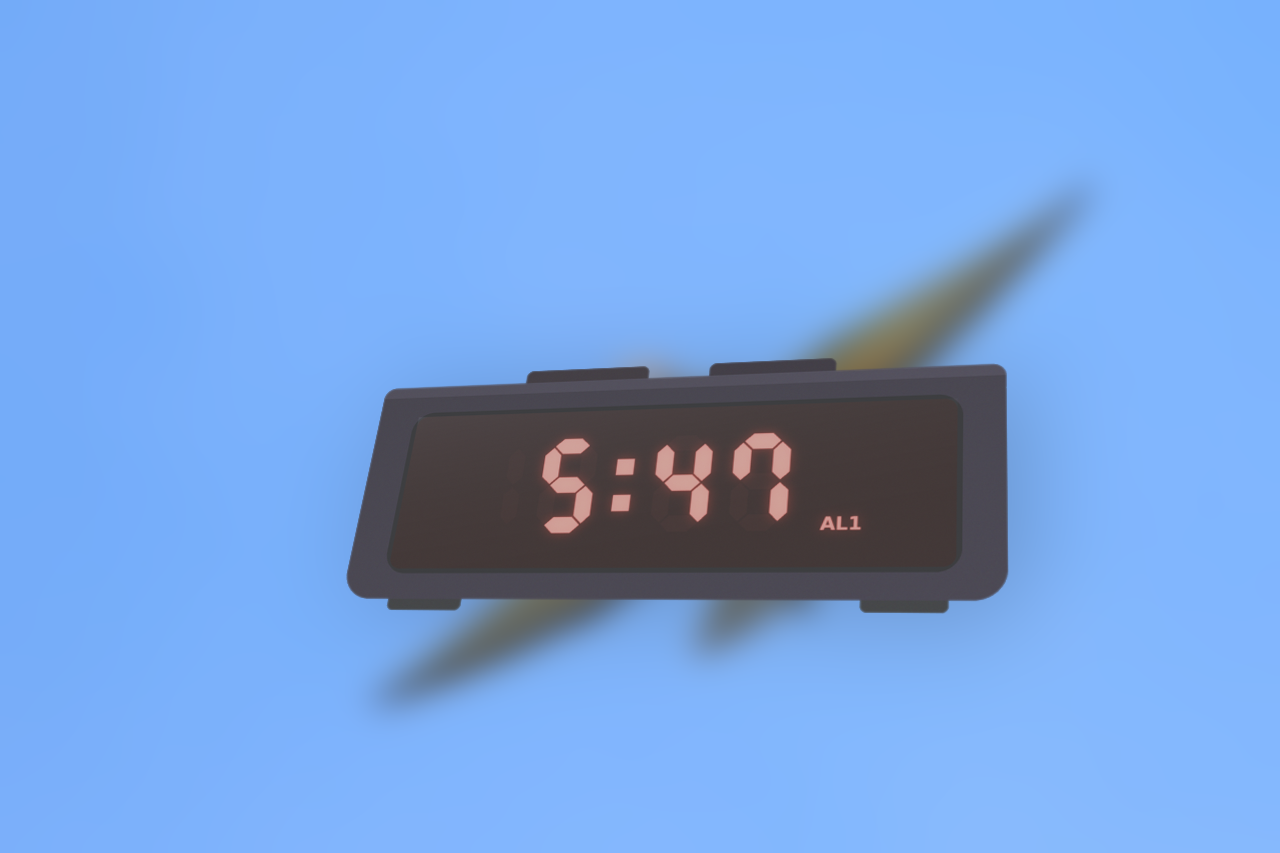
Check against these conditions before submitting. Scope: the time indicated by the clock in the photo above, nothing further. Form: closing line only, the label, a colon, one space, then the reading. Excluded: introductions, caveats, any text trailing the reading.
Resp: 5:47
